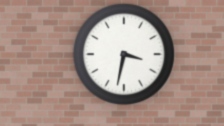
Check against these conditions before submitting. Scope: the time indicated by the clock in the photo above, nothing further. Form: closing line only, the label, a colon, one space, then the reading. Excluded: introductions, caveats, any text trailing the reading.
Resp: 3:32
